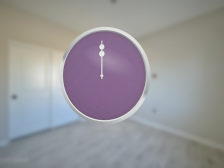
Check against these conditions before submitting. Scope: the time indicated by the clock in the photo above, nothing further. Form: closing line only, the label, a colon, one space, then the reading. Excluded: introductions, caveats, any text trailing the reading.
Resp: 12:00
